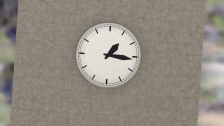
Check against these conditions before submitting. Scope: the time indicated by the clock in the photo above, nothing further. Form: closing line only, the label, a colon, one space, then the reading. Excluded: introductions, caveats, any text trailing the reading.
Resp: 1:16
